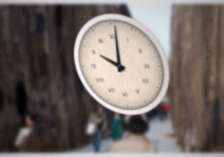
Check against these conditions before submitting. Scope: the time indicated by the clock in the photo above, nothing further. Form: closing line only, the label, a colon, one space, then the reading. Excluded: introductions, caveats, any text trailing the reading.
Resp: 10:01
